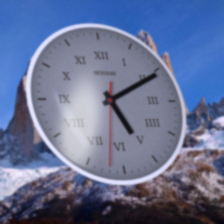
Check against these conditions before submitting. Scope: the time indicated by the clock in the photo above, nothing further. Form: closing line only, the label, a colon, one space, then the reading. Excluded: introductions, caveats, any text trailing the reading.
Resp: 5:10:32
